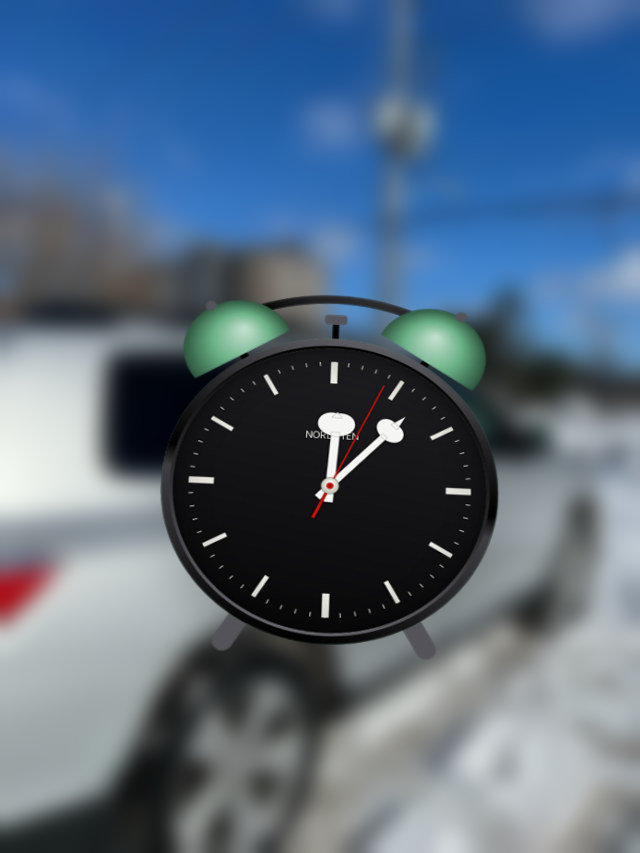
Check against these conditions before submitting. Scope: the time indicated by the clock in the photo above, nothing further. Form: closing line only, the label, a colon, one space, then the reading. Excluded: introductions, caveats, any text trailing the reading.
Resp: 12:07:04
